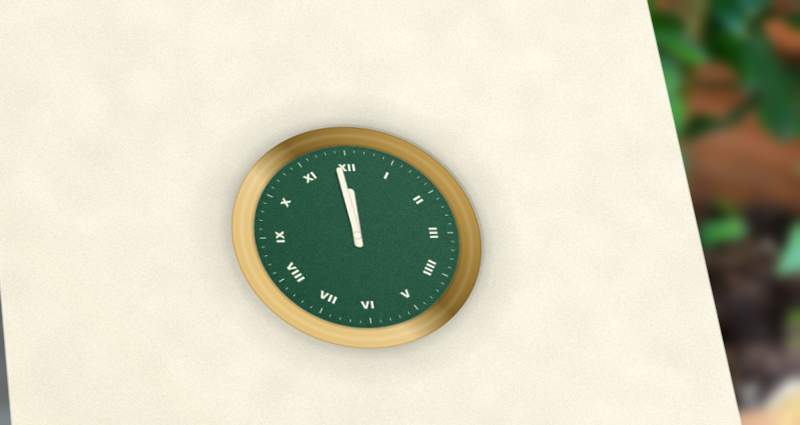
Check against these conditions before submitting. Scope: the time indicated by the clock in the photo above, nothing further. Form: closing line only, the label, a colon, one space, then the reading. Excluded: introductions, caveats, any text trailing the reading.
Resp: 11:59
